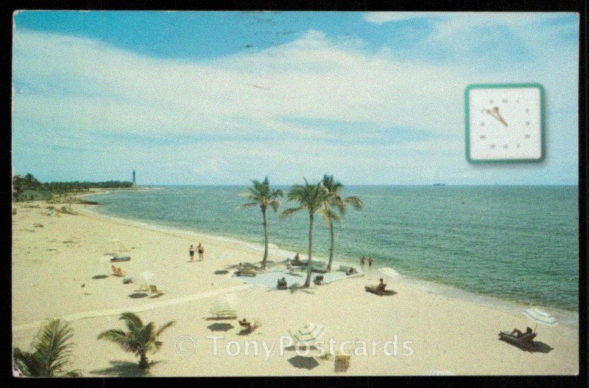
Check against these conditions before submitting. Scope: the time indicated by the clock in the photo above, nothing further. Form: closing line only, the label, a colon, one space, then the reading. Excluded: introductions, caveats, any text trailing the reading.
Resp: 10:51
